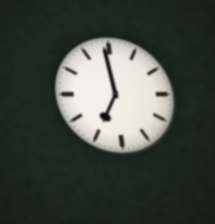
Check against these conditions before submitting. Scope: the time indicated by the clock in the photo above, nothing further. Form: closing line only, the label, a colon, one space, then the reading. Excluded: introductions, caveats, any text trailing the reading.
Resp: 6:59
